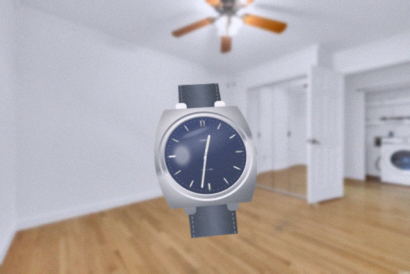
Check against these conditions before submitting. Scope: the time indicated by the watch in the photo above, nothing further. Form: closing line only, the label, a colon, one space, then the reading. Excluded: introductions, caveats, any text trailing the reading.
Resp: 12:32
